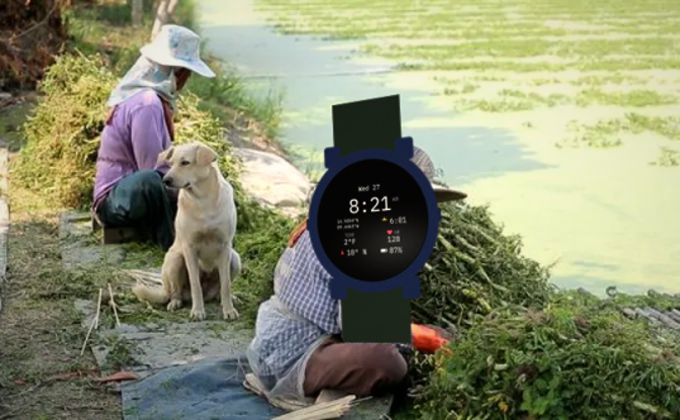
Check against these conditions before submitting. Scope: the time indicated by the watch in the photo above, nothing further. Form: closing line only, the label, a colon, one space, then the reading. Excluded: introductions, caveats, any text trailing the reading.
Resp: 8:21
